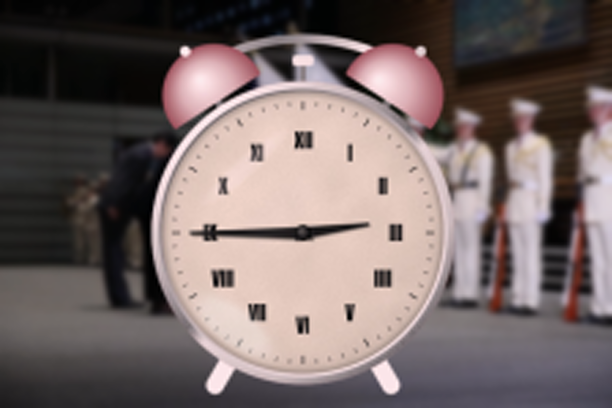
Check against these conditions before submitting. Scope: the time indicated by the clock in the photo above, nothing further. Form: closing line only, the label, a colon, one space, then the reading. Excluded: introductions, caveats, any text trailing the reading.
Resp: 2:45
